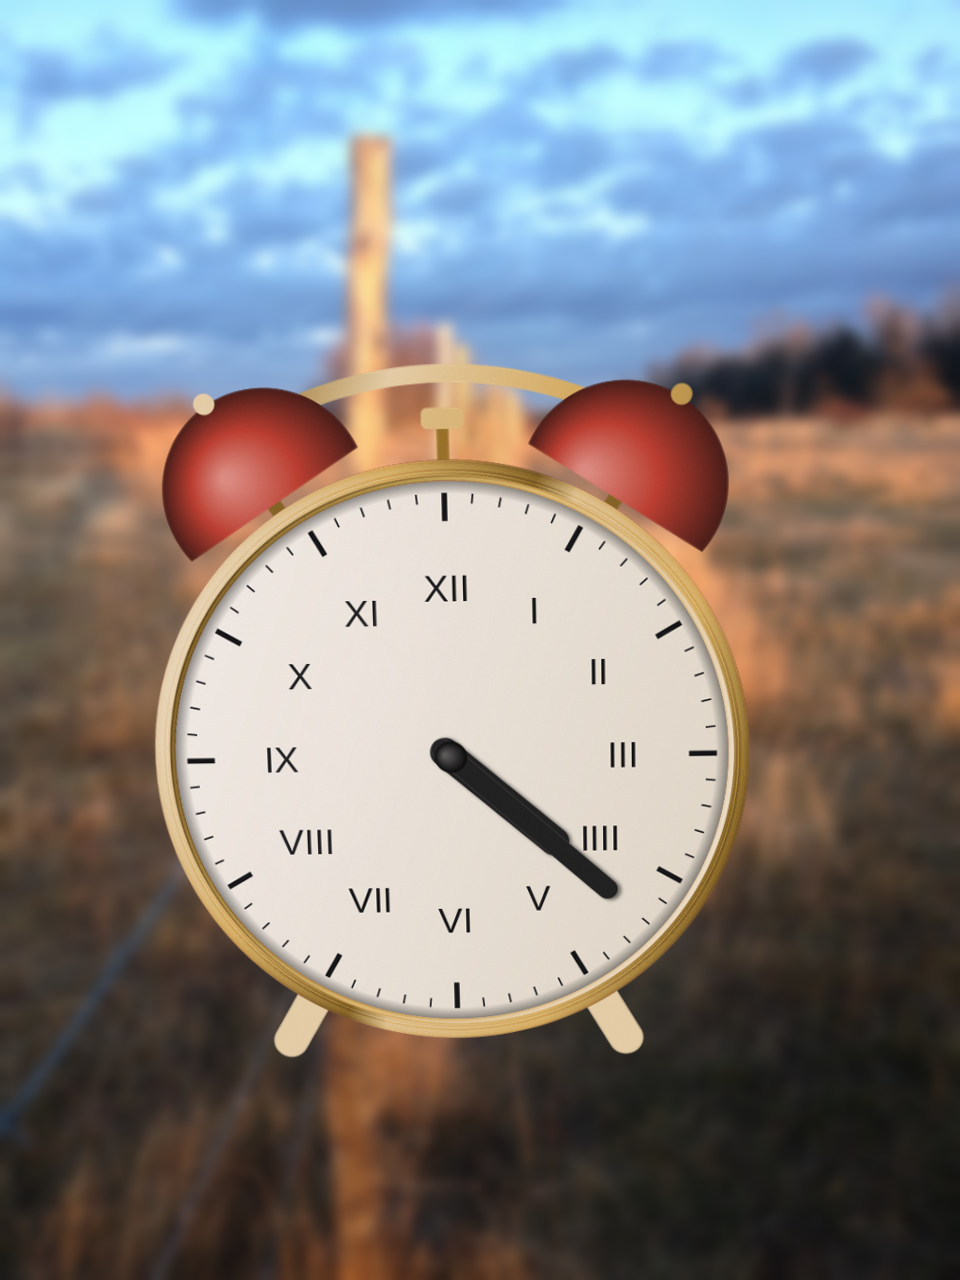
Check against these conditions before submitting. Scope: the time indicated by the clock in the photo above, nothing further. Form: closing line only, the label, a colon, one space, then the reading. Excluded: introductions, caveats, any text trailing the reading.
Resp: 4:22
